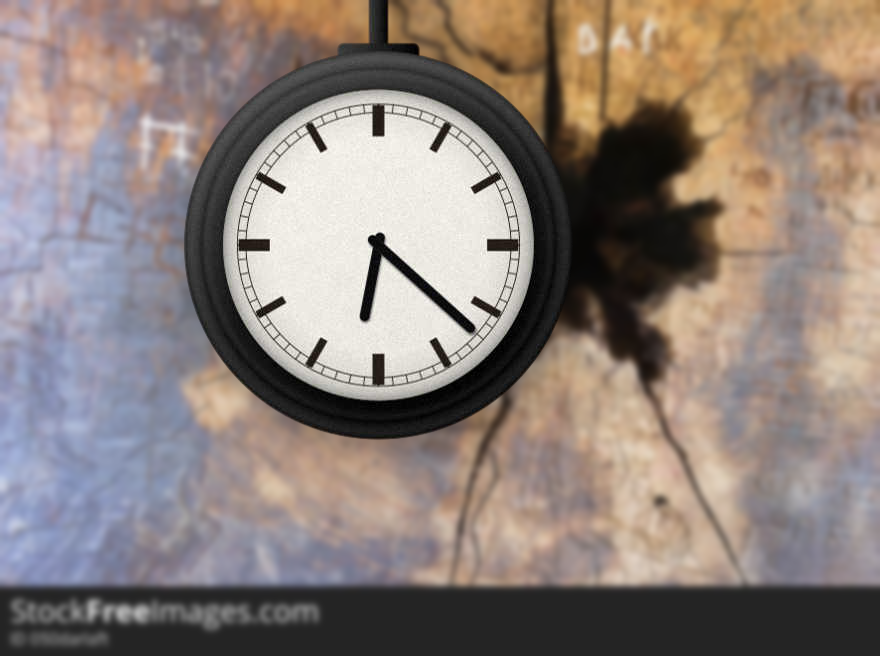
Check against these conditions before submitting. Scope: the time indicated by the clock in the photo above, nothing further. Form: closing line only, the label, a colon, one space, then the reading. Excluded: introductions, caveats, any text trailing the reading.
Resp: 6:22
